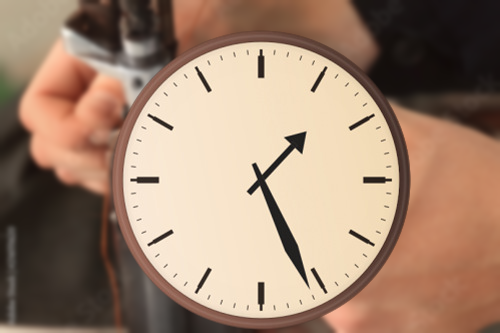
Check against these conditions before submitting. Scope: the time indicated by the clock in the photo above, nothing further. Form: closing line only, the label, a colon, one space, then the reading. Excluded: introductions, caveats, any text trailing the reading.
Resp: 1:26
